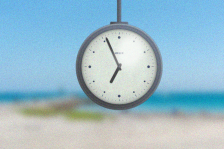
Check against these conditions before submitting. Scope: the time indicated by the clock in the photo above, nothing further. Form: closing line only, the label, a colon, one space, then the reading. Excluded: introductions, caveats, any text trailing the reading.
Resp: 6:56
